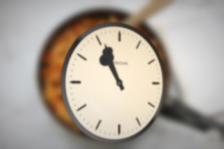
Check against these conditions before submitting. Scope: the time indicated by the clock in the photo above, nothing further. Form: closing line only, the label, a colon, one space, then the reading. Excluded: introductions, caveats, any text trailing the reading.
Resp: 10:56
